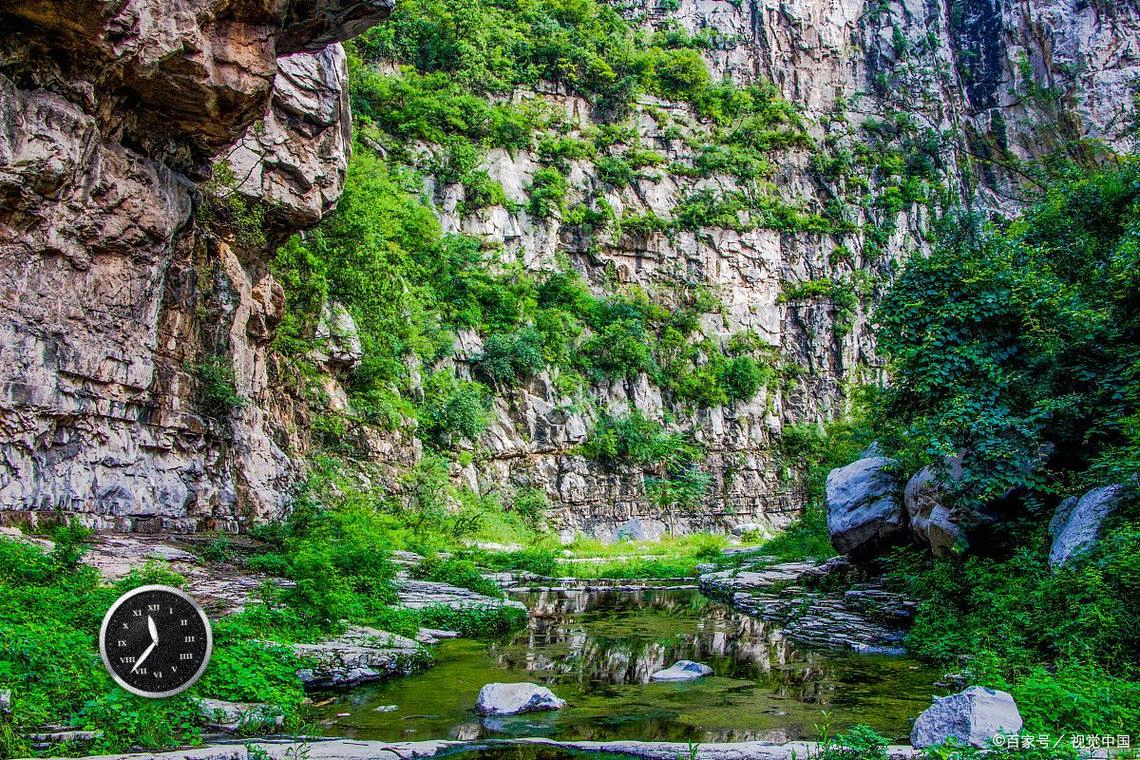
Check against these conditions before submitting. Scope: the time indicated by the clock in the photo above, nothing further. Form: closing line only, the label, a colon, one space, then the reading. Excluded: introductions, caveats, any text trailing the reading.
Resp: 11:37
